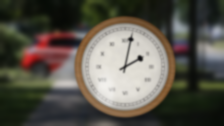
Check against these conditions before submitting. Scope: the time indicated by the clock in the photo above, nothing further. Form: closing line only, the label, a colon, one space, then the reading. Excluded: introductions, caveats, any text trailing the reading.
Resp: 2:02
